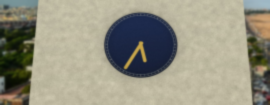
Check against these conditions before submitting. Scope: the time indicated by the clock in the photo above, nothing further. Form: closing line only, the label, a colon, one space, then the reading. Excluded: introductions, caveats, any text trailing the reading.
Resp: 5:35
